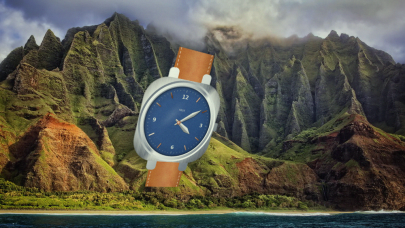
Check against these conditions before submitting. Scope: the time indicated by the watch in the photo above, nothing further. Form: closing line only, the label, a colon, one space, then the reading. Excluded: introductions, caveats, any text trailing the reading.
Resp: 4:09
